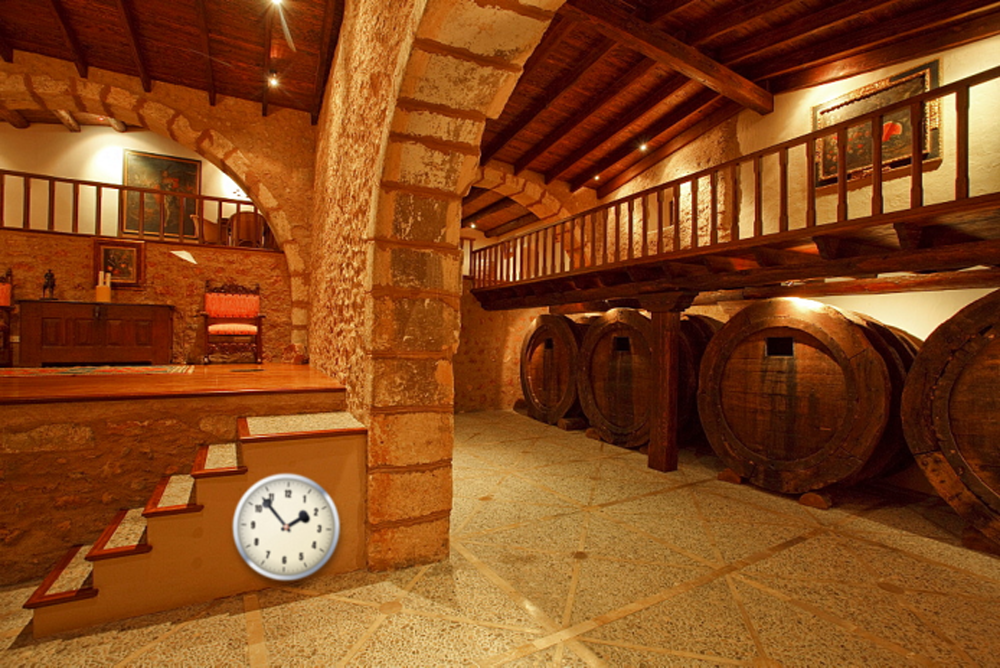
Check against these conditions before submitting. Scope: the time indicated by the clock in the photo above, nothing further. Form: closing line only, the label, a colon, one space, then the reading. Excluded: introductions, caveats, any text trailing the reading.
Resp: 1:53
